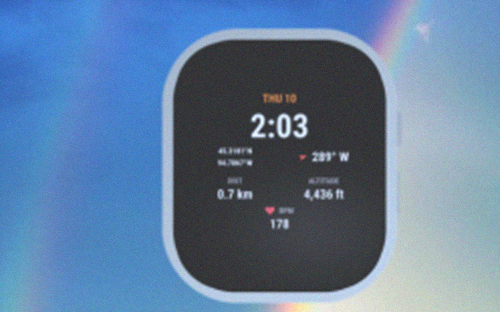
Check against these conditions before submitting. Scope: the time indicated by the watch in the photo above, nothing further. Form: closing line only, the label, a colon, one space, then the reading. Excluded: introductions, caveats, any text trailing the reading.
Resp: 2:03
